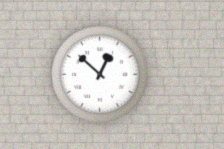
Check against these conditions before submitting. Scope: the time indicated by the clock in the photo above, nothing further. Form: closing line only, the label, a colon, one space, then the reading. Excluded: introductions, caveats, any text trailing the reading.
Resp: 12:52
